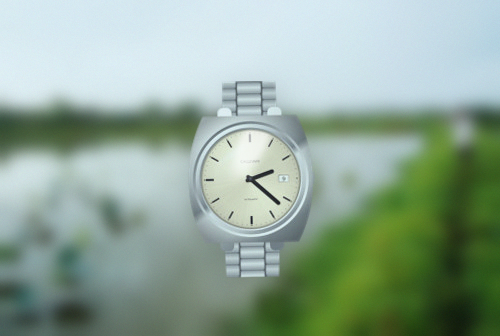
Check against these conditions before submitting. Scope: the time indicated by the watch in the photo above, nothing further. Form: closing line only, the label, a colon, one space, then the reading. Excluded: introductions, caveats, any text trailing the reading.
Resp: 2:22
